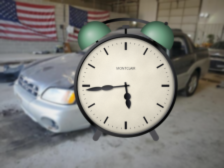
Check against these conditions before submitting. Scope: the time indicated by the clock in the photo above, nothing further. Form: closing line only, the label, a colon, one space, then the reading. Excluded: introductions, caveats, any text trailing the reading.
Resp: 5:44
